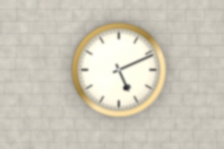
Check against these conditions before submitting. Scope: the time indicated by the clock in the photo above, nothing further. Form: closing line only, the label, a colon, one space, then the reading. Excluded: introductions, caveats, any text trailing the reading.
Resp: 5:11
